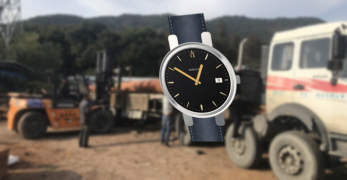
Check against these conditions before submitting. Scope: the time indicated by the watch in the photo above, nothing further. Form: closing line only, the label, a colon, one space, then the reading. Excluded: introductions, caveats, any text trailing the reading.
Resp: 12:51
